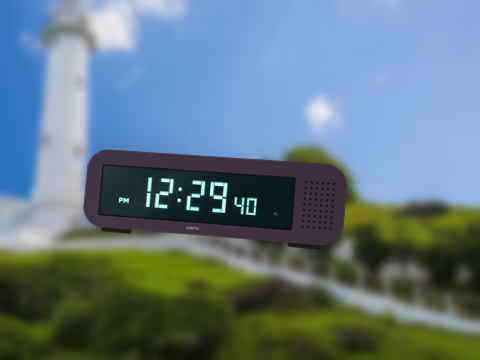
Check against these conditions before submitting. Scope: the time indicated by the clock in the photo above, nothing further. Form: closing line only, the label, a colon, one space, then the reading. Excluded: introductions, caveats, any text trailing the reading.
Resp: 12:29:40
